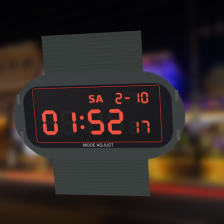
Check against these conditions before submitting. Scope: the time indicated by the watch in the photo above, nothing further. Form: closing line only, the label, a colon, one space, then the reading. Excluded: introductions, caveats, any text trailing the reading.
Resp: 1:52:17
